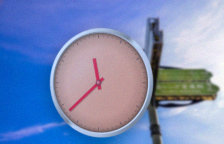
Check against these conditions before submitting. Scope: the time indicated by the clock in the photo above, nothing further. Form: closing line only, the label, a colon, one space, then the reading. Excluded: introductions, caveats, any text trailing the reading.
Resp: 11:38
